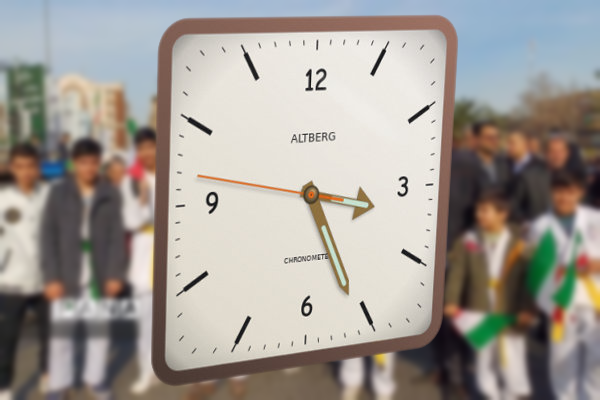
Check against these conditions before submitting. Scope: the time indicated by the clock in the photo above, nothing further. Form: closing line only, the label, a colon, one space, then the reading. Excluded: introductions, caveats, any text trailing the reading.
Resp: 3:25:47
